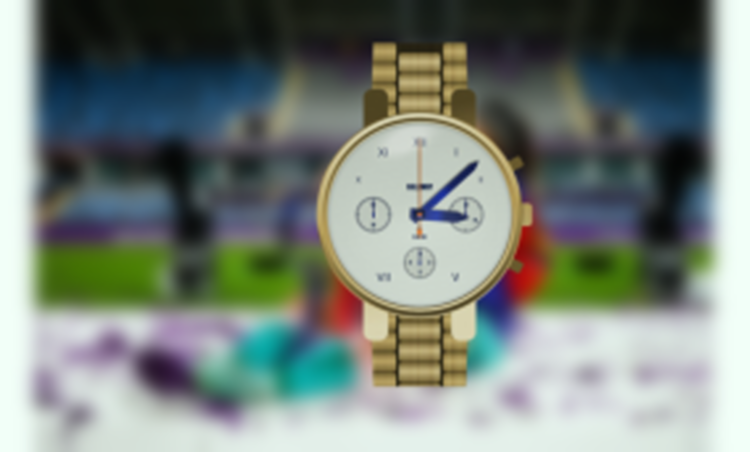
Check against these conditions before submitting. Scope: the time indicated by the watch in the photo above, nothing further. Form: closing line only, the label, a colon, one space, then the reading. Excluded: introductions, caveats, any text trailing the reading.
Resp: 3:08
